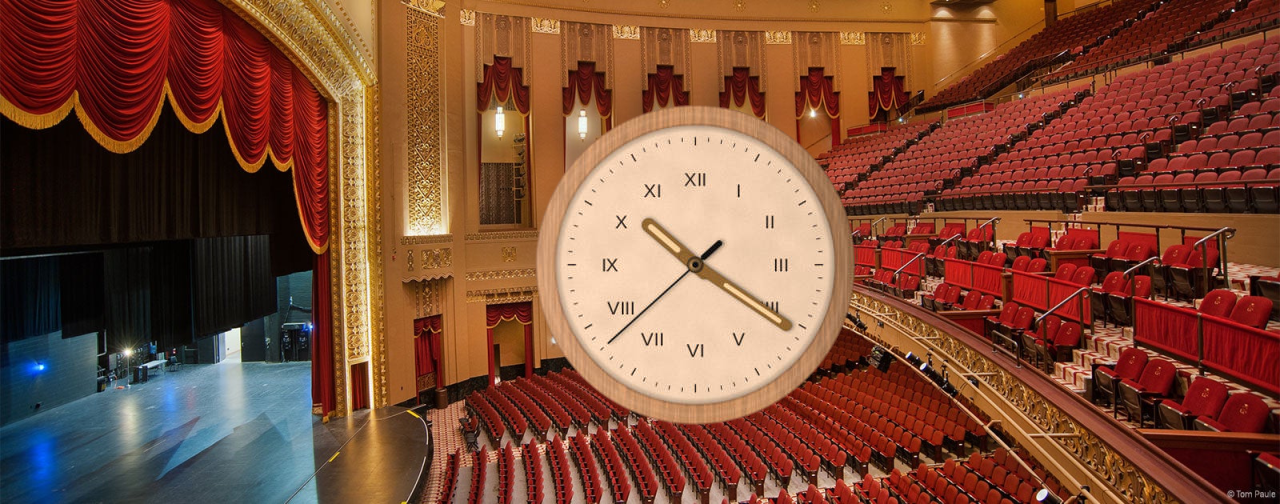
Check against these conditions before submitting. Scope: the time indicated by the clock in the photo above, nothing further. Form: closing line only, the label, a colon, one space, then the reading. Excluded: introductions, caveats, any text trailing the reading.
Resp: 10:20:38
